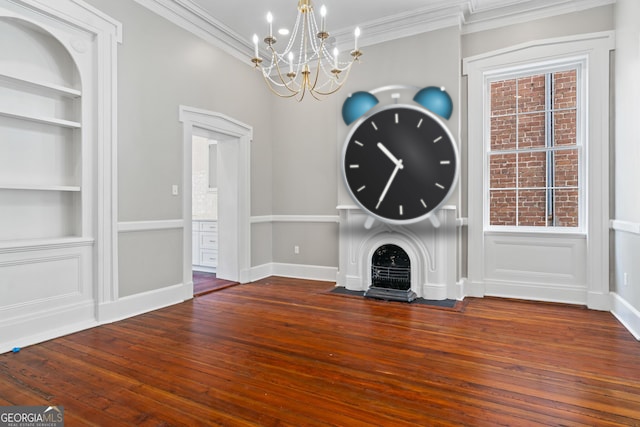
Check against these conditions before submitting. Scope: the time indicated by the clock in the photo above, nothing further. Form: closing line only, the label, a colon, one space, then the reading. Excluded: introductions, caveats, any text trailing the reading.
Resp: 10:35
